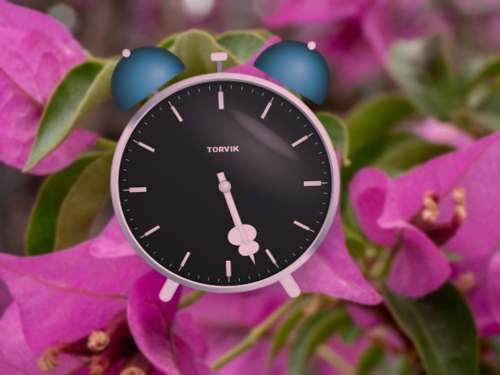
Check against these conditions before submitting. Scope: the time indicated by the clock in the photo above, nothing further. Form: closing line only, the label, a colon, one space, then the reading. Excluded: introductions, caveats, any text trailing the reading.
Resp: 5:27
